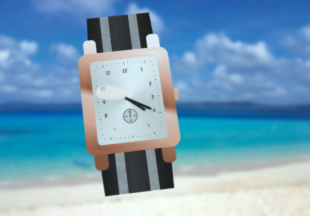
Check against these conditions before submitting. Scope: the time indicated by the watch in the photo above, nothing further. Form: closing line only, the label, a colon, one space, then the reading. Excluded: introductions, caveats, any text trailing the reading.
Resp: 4:20
